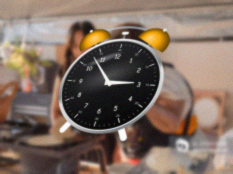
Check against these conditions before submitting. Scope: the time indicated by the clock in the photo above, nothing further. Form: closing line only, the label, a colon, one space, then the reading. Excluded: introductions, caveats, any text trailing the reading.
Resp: 2:53
